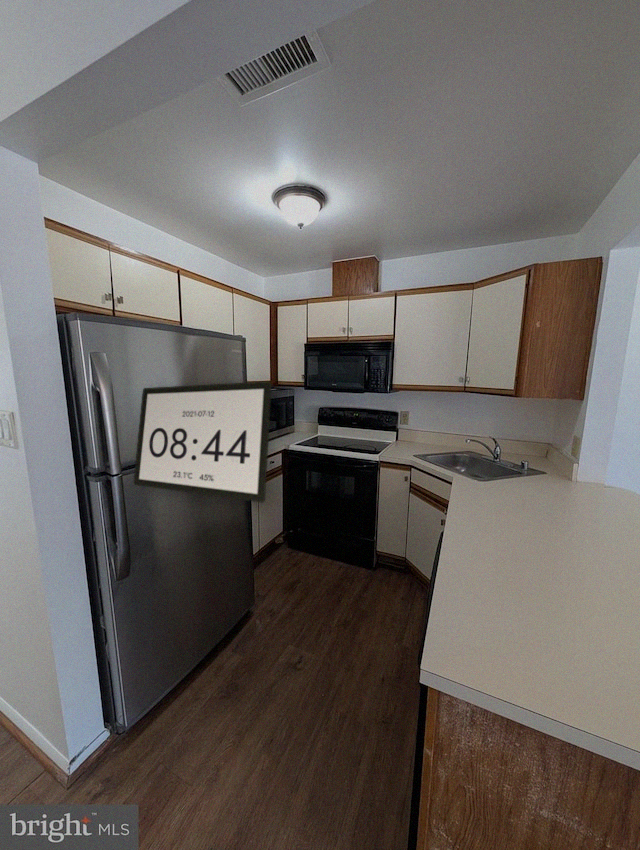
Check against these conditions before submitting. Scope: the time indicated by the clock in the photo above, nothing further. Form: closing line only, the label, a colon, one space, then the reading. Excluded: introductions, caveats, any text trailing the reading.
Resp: 8:44
